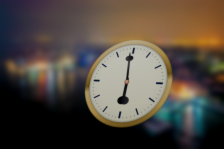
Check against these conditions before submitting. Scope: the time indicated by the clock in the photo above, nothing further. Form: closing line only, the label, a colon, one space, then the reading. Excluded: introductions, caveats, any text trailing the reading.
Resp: 5:59
